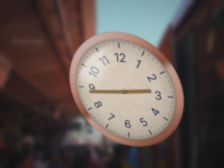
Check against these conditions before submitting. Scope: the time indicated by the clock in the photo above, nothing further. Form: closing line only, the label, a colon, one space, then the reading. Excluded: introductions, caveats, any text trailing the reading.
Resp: 2:44
